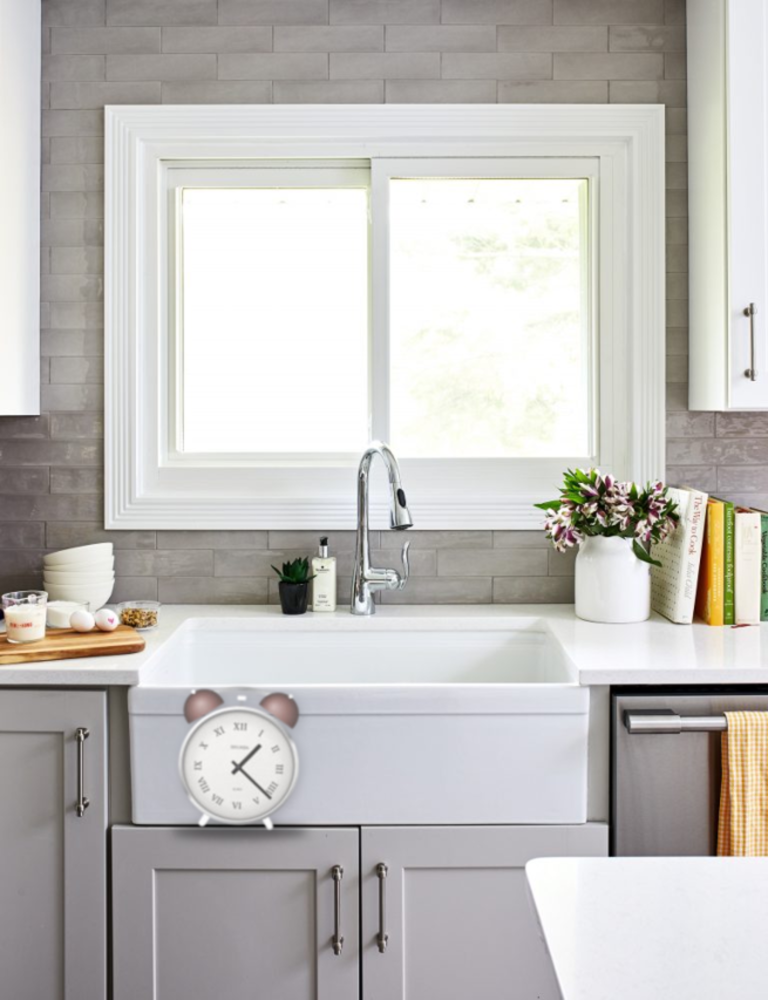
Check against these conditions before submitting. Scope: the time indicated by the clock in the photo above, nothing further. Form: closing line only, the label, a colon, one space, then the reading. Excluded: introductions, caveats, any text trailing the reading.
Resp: 1:22
